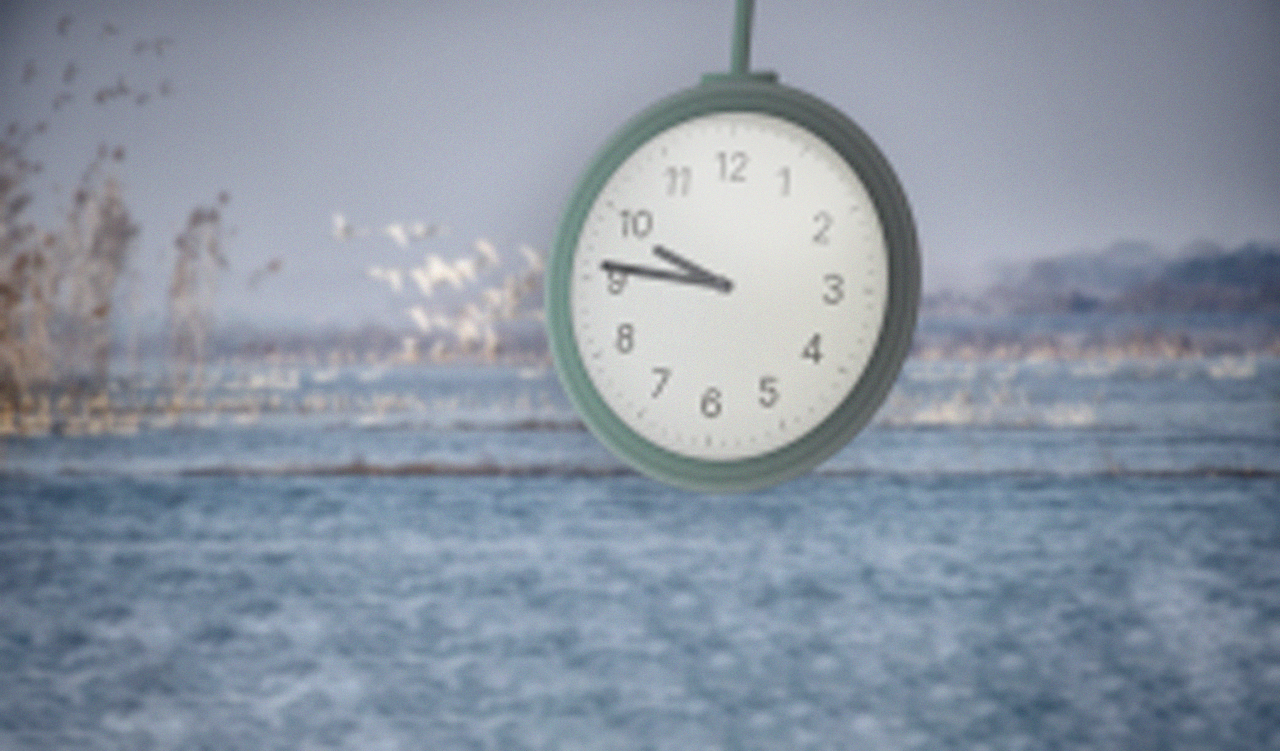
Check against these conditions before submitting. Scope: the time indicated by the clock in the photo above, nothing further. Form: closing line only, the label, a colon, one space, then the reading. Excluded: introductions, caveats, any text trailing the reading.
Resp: 9:46
